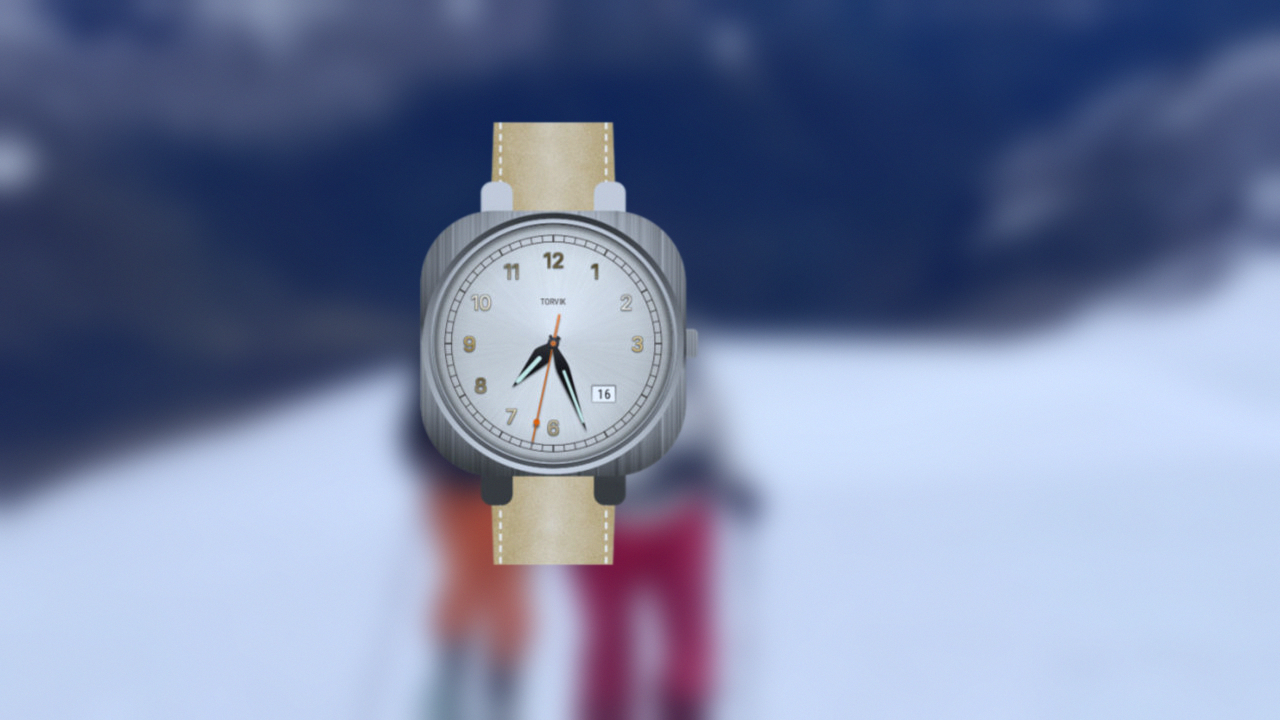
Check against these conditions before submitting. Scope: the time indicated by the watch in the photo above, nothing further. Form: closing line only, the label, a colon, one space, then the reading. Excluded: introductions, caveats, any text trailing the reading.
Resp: 7:26:32
